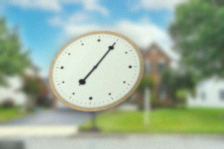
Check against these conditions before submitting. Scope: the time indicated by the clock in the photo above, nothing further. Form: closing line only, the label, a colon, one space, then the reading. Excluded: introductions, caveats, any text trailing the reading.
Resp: 7:05
